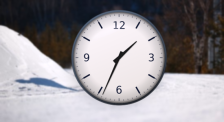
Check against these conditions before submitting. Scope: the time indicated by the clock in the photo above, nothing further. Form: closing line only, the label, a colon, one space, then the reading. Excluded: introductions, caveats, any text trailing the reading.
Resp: 1:34
